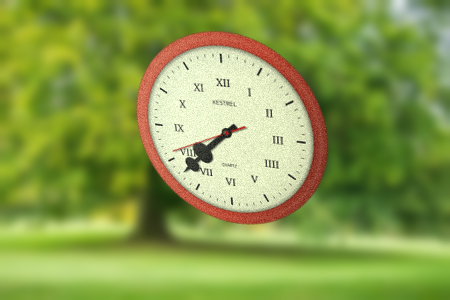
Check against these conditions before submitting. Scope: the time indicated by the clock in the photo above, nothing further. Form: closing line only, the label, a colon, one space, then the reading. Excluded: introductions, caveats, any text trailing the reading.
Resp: 7:37:41
